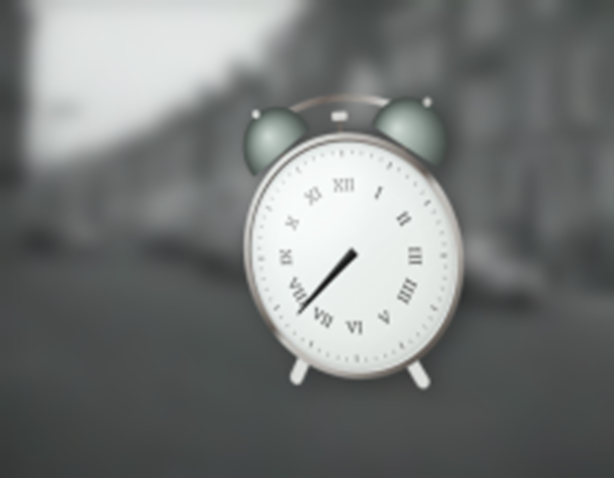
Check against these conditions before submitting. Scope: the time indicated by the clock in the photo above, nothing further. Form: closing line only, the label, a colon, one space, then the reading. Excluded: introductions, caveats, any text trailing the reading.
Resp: 7:38
